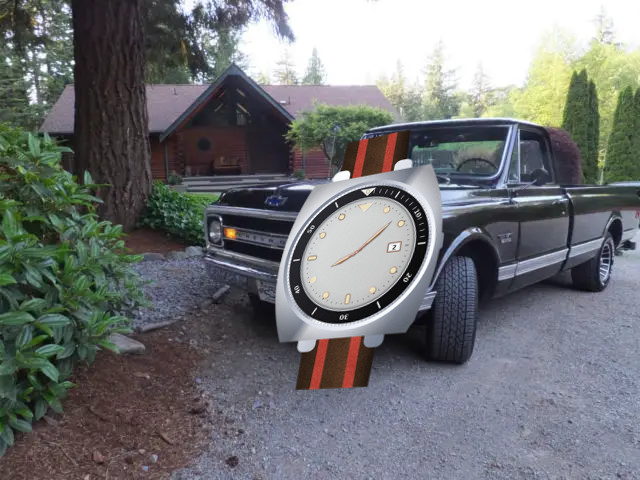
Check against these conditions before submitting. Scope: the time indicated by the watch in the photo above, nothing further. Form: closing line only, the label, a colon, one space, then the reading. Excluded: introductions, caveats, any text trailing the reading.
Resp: 8:08
